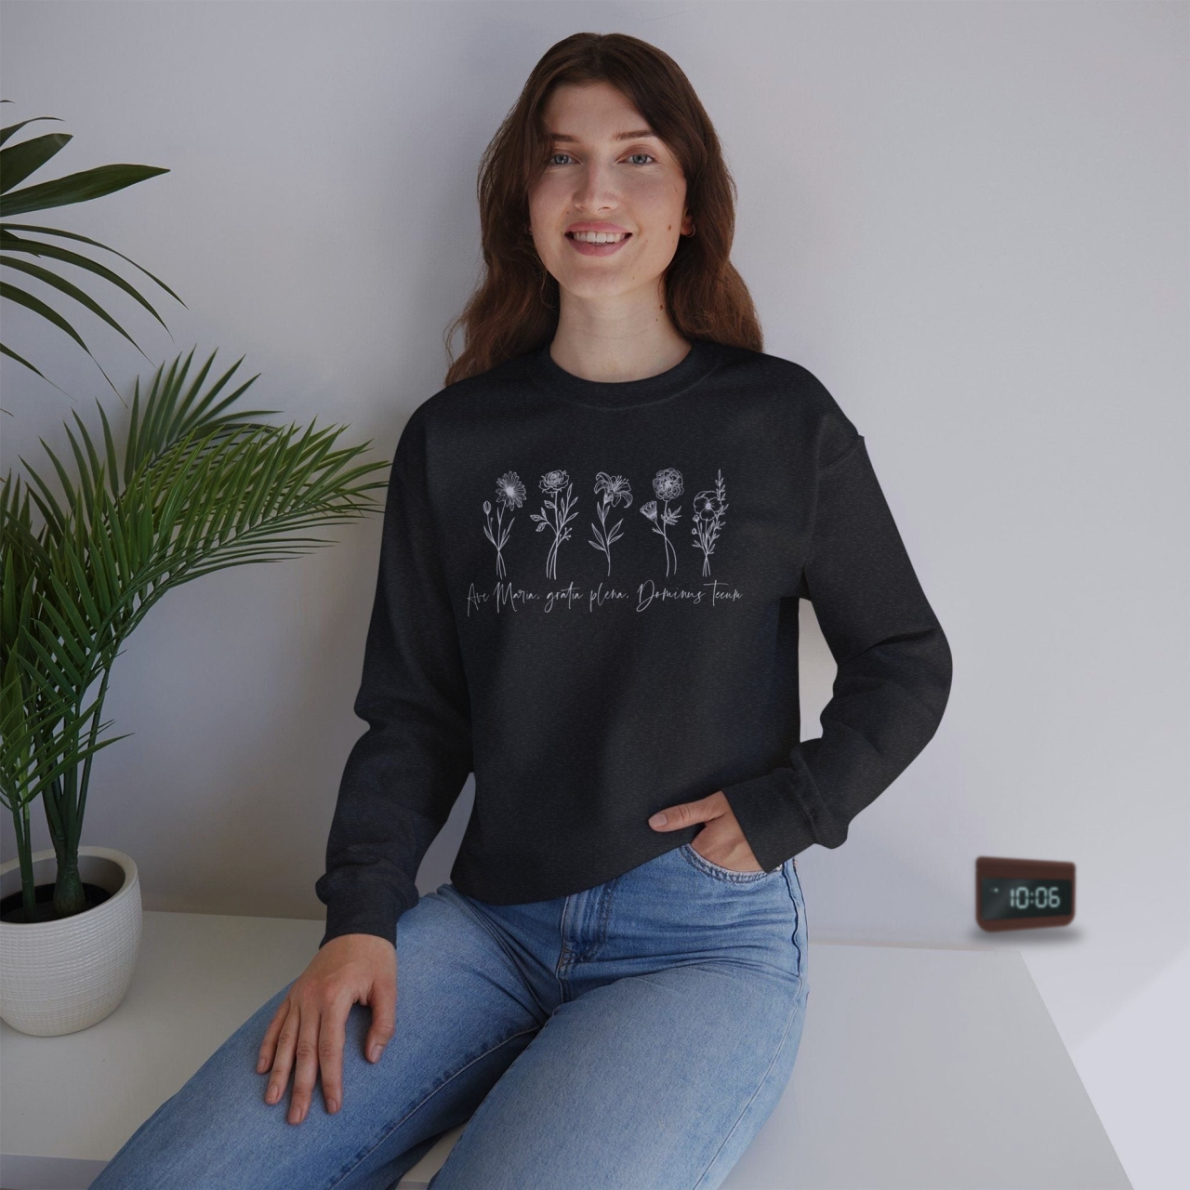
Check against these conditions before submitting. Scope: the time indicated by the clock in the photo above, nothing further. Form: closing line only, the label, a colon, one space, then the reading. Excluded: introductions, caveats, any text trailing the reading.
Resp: 10:06
